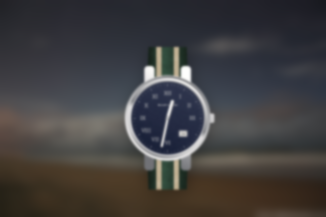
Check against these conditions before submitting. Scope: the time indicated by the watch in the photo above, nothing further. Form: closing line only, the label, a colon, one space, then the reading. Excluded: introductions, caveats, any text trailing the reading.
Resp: 12:32
